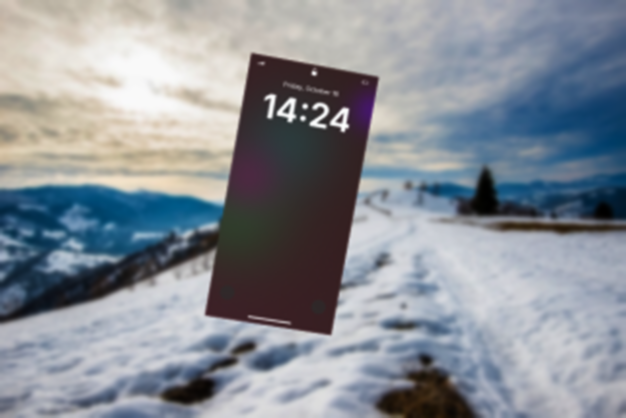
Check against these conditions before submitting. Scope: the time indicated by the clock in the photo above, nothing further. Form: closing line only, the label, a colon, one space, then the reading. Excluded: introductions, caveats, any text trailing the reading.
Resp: 14:24
